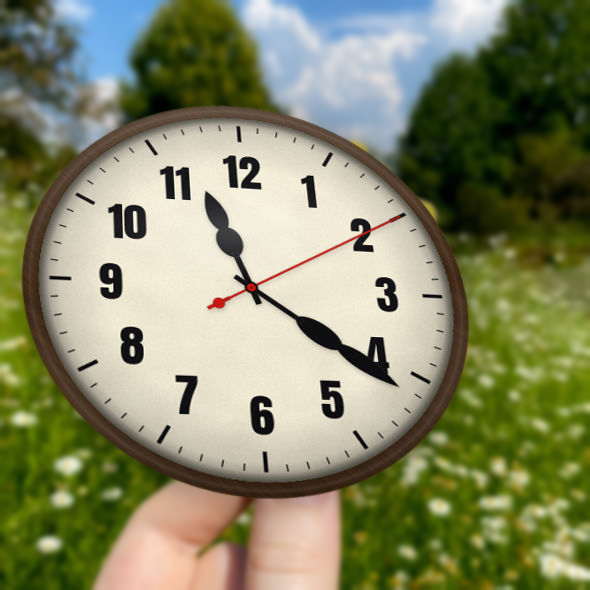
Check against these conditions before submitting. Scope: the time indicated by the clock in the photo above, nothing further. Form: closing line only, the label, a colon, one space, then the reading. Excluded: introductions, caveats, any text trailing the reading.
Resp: 11:21:10
